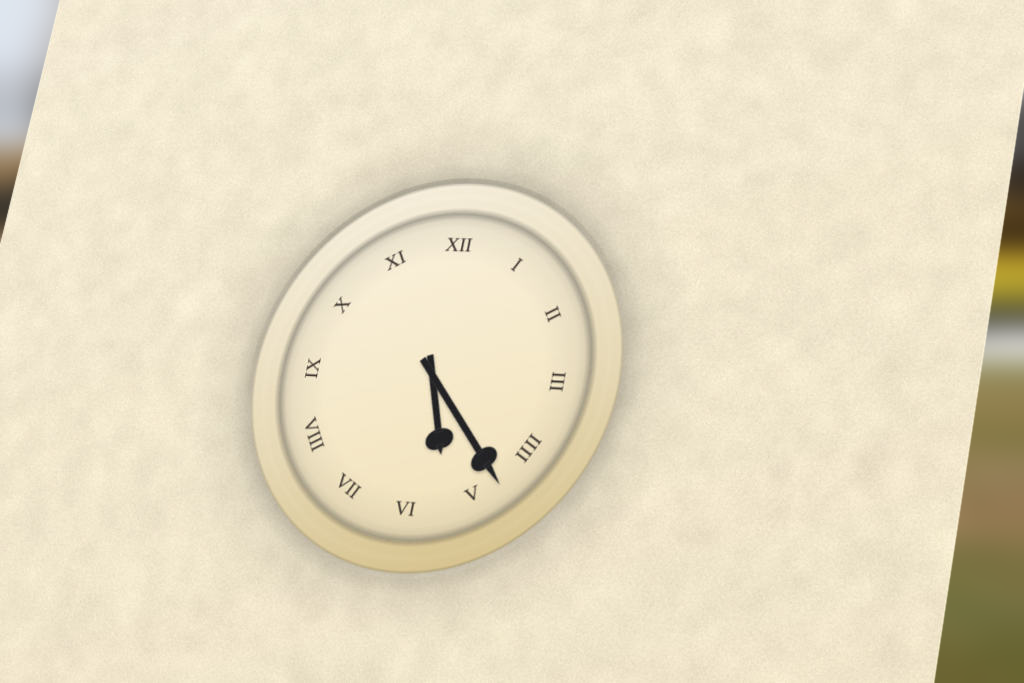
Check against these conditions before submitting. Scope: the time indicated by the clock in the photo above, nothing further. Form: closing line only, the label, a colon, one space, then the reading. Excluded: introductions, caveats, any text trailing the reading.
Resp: 5:23
